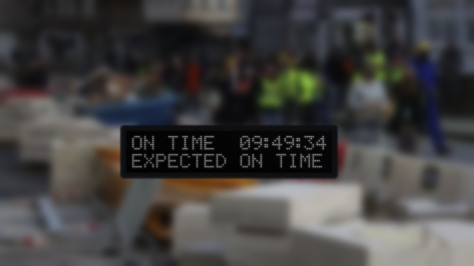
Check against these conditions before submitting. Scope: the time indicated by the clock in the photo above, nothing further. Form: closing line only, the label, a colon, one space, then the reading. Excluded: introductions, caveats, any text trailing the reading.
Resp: 9:49:34
